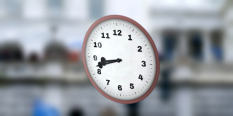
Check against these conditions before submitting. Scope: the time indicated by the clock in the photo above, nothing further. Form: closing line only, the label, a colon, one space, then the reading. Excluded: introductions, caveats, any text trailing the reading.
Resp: 8:42
